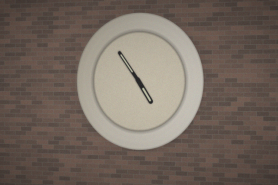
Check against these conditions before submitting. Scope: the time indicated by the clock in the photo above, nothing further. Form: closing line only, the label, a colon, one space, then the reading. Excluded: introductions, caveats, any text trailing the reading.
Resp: 4:54
